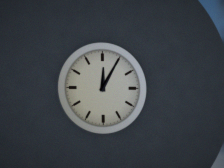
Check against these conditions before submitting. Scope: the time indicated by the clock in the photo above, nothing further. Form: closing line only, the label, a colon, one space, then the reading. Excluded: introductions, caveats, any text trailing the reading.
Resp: 12:05
